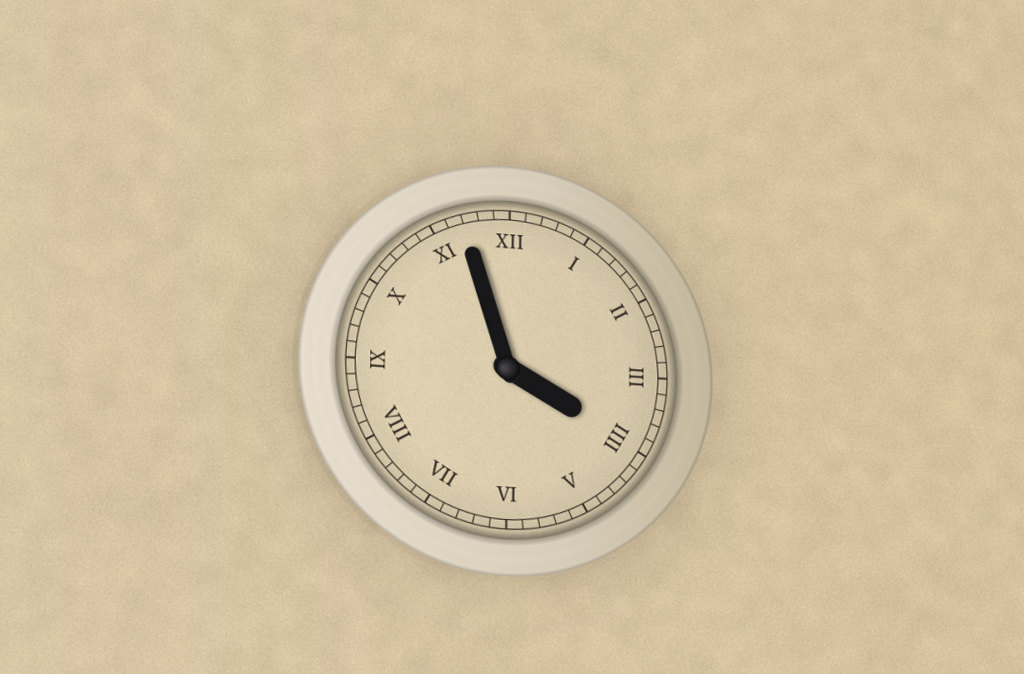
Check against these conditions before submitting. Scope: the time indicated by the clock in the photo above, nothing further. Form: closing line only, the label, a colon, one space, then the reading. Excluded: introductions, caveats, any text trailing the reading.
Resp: 3:57
